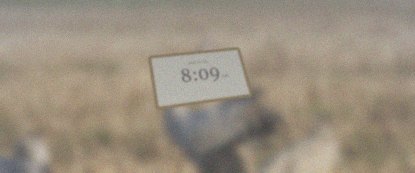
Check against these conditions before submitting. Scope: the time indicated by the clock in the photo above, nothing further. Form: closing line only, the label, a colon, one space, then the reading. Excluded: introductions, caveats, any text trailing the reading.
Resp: 8:09
